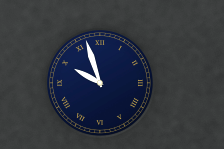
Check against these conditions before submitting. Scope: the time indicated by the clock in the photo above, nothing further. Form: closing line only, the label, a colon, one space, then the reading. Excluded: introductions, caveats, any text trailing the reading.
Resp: 9:57
